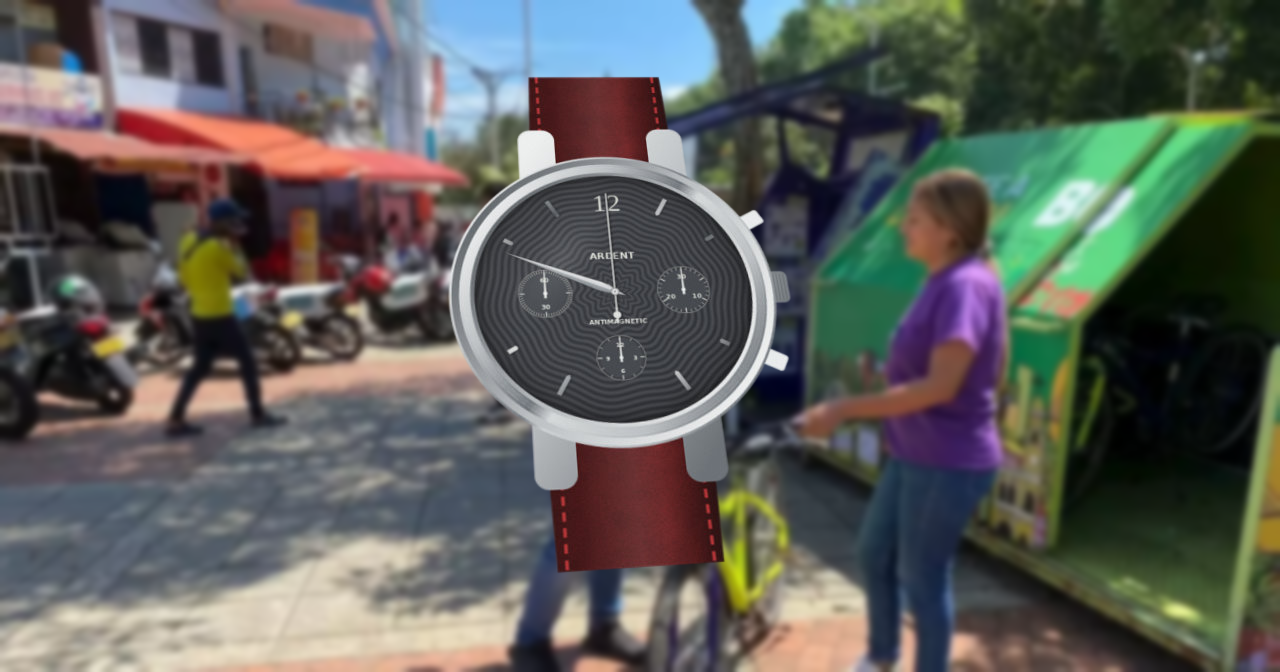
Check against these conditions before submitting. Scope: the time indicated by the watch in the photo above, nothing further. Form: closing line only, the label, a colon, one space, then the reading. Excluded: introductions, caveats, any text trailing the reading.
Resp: 9:49
